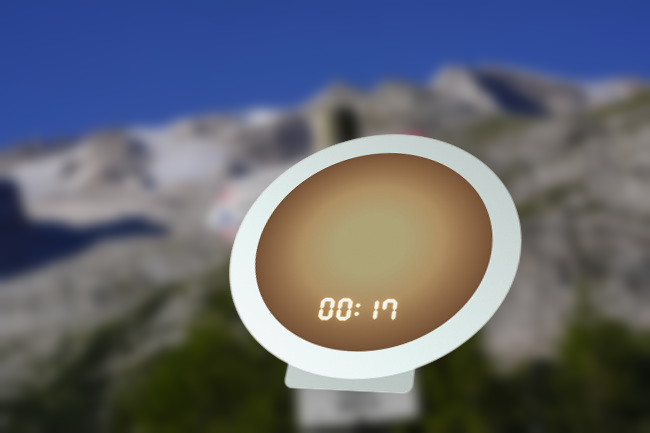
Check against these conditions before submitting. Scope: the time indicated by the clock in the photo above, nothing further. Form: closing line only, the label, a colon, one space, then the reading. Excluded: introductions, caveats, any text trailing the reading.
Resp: 0:17
